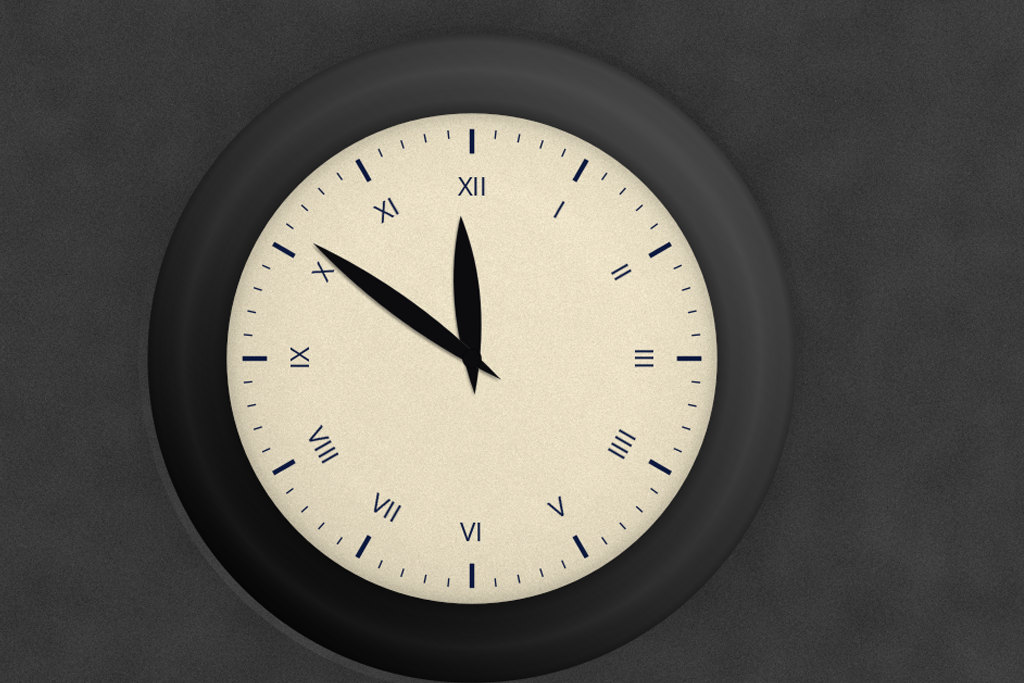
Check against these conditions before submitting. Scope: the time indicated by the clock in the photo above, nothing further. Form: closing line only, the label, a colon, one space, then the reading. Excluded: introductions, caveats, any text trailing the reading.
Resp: 11:51
